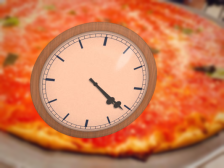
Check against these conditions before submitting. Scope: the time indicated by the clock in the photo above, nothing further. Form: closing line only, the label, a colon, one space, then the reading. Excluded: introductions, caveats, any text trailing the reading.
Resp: 4:21
